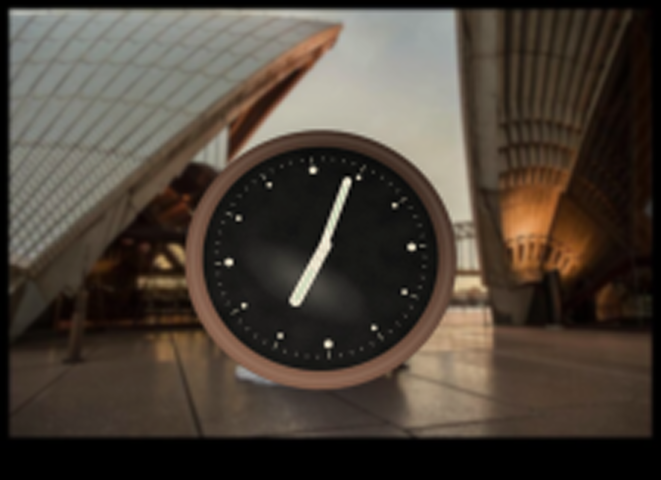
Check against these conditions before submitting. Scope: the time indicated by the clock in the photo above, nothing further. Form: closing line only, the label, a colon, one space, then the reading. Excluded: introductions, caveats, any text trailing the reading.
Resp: 7:04
